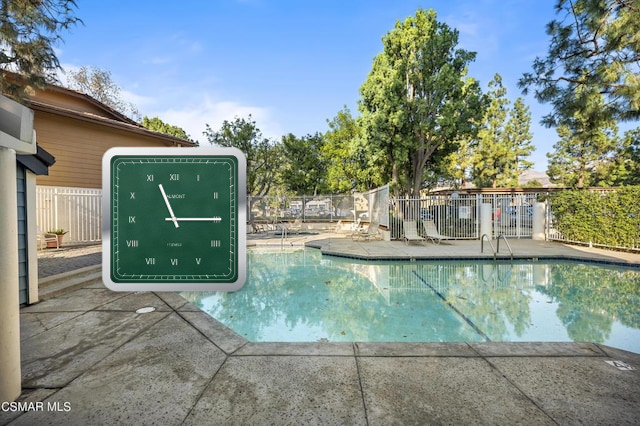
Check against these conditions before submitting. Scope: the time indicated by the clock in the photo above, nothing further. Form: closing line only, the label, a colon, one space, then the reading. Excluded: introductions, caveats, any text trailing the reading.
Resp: 11:15
